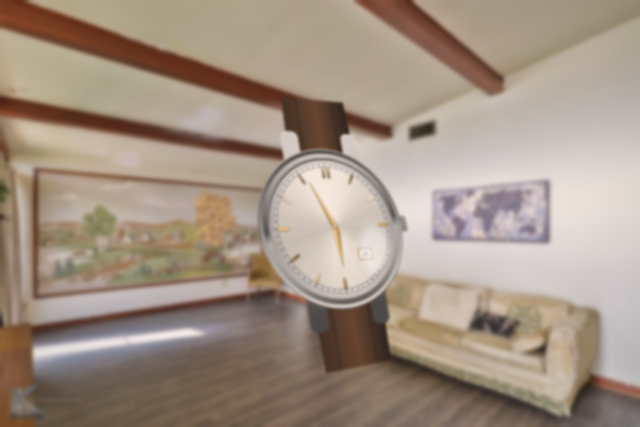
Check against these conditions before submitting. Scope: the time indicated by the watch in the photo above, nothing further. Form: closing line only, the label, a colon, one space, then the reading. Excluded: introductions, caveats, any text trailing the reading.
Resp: 5:56
